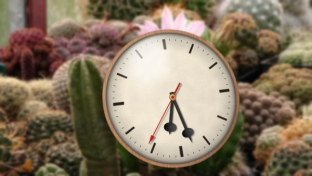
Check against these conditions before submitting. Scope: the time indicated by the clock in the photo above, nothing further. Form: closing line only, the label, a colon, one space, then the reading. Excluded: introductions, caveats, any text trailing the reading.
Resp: 6:27:36
